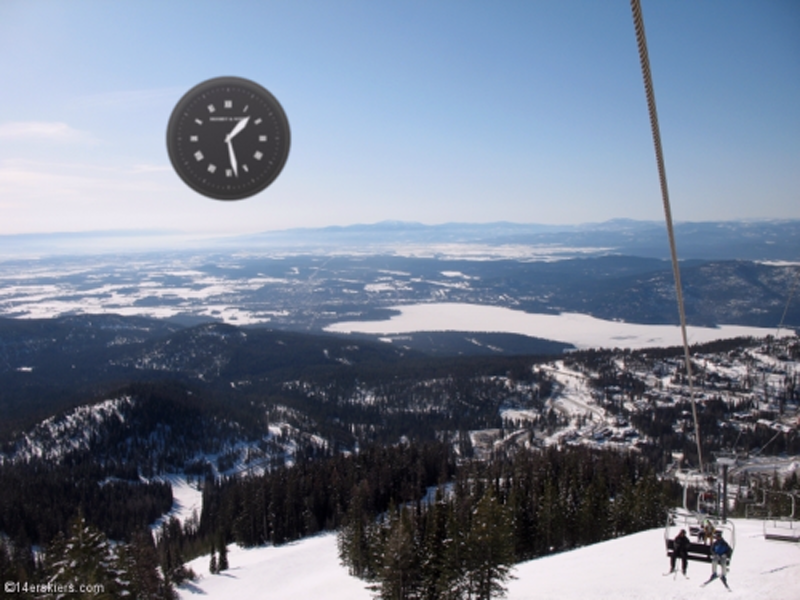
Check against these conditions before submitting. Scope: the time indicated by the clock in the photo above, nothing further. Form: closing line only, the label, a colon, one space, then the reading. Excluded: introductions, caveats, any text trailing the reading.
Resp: 1:28
